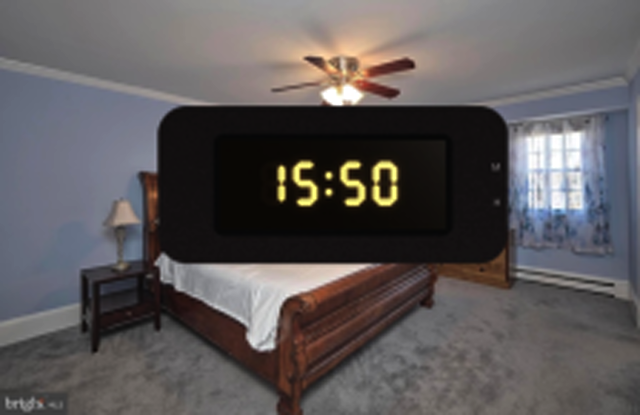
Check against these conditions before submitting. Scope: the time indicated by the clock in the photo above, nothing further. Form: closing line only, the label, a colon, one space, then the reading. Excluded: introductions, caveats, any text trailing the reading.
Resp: 15:50
